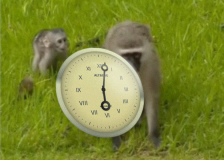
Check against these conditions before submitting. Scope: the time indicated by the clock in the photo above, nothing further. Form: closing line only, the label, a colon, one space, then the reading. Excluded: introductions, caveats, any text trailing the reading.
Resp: 6:02
